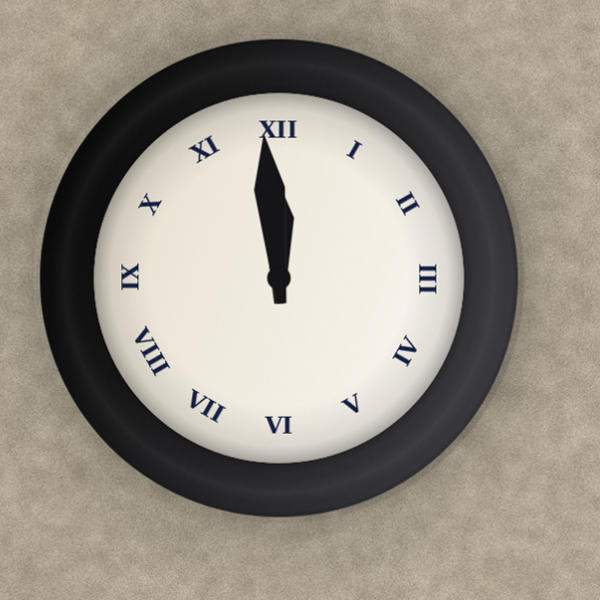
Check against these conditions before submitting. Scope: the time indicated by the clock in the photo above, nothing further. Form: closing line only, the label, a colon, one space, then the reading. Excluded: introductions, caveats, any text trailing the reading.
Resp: 11:59
